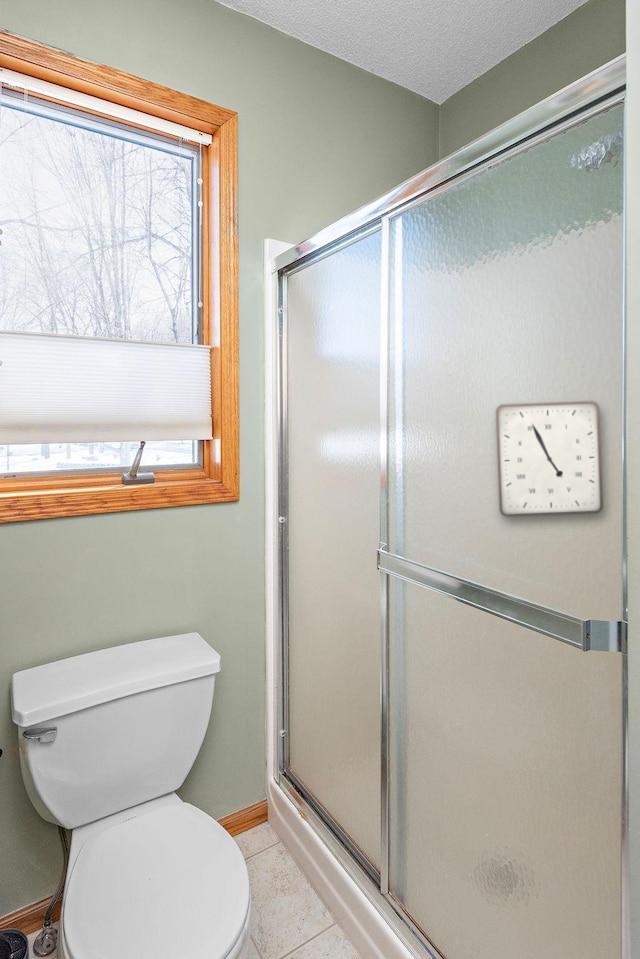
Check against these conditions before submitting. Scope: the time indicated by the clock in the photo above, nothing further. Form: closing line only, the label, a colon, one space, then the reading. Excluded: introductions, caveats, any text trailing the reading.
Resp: 4:56
